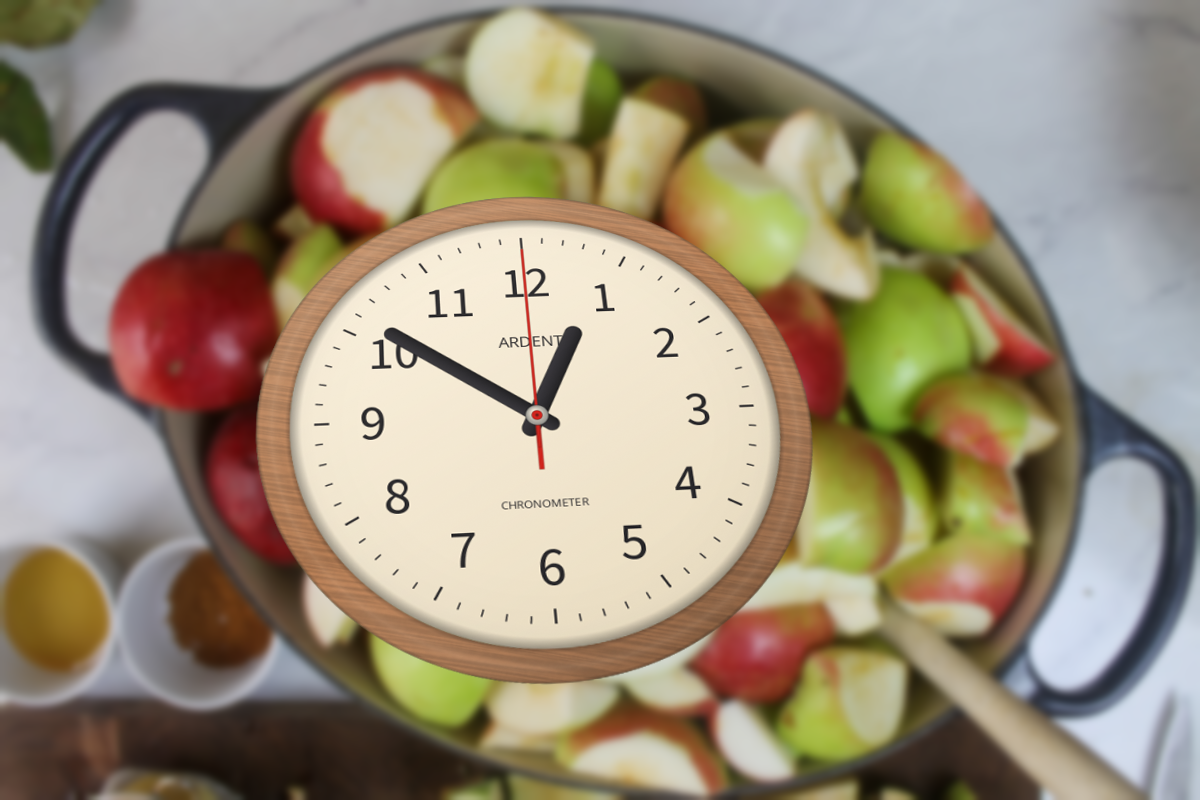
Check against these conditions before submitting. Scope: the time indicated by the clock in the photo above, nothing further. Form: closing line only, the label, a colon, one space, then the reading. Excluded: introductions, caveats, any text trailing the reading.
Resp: 12:51:00
